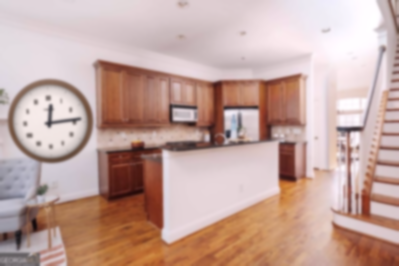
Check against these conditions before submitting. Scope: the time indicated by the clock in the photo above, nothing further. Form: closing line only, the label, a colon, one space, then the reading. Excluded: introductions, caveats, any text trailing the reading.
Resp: 12:14
